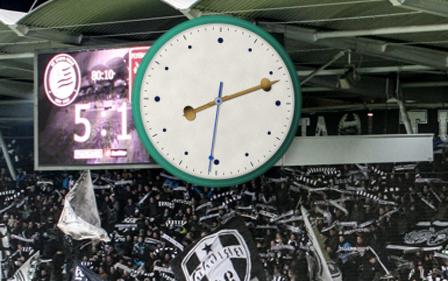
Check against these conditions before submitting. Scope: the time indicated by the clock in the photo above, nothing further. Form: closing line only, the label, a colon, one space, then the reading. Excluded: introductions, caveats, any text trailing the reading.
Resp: 8:11:31
